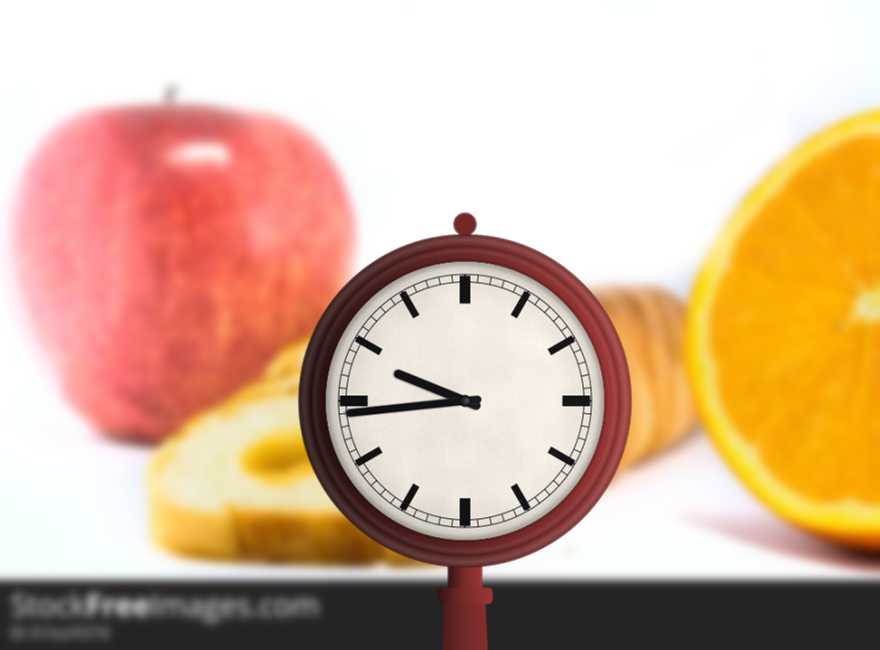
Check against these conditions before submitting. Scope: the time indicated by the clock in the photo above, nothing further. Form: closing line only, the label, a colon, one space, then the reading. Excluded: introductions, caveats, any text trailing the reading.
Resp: 9:44
